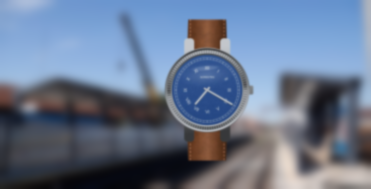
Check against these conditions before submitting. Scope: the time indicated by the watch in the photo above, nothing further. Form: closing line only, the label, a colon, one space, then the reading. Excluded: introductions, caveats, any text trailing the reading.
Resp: 7:20
